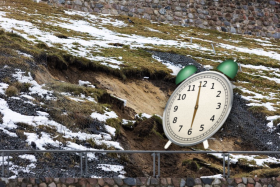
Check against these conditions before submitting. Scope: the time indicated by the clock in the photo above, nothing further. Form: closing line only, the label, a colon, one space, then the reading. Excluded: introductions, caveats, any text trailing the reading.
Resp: 5:59
